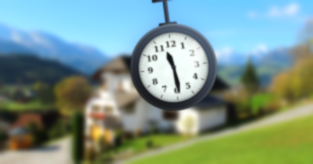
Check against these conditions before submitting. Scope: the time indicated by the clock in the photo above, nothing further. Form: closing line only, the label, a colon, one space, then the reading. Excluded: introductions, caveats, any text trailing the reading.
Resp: 11:29
